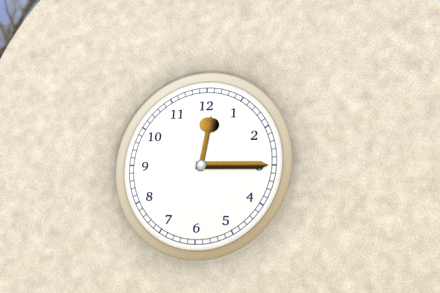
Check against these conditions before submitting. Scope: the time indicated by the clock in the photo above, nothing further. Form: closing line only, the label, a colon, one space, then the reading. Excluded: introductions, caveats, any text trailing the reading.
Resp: 12:15
